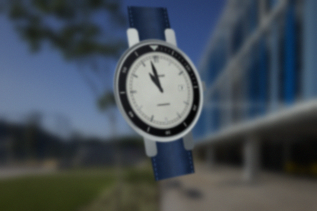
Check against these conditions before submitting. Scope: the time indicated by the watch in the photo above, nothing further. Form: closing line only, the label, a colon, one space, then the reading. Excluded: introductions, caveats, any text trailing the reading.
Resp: 10:58
